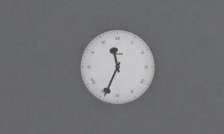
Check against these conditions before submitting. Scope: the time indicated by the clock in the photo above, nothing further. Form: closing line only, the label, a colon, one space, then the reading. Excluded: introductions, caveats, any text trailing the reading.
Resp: 11:34
